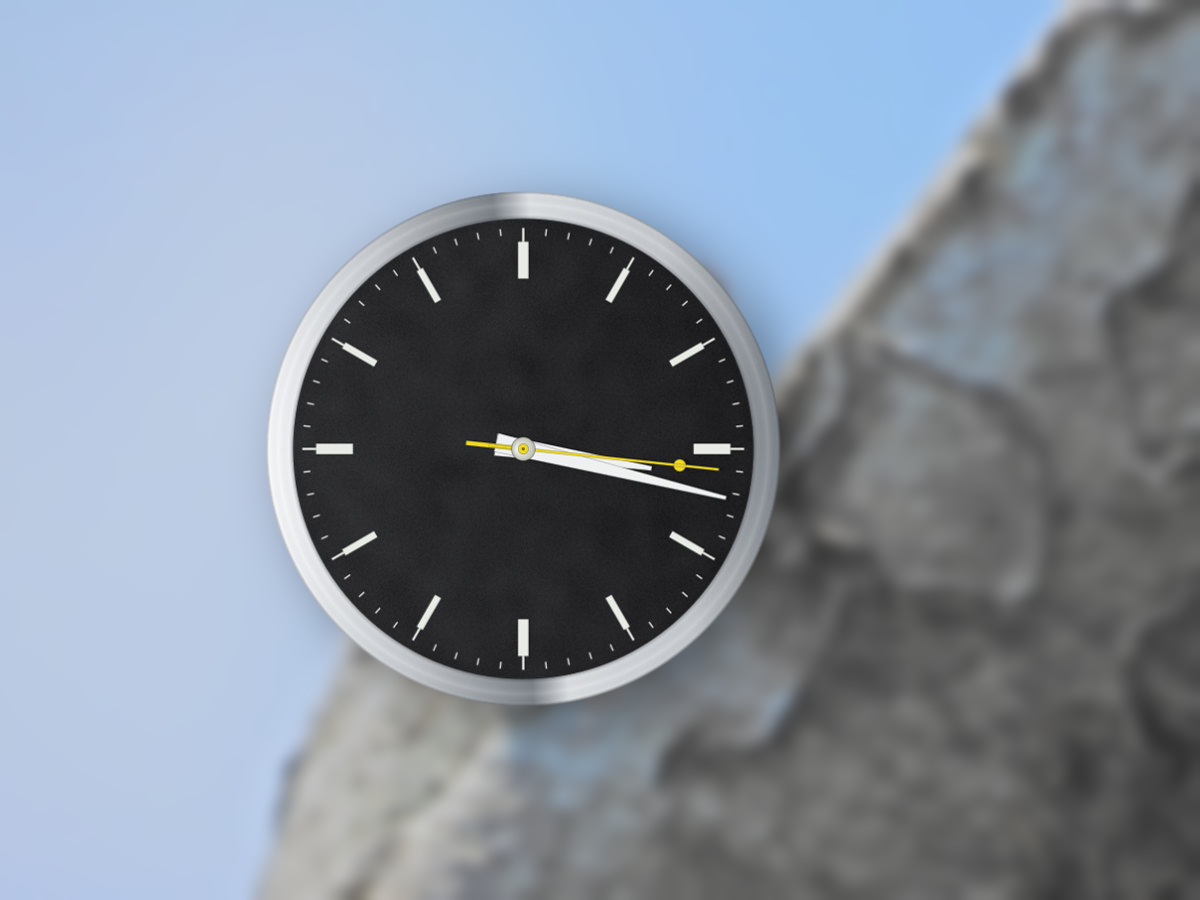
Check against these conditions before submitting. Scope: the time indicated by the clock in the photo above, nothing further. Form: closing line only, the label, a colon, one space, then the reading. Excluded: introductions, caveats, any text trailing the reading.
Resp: 3:17:16
